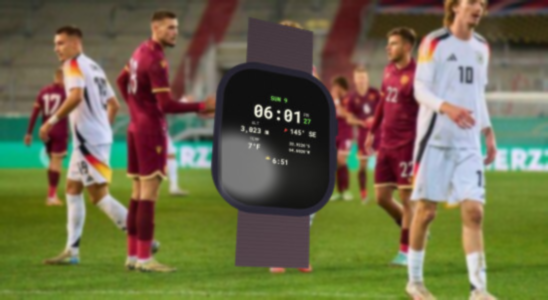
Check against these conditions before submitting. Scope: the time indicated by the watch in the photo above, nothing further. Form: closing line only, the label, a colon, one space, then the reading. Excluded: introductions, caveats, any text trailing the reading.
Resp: 6:01
